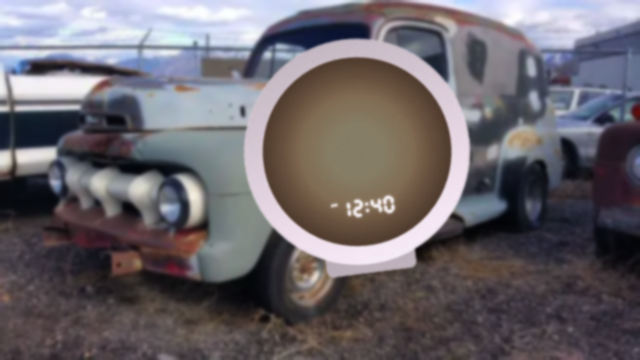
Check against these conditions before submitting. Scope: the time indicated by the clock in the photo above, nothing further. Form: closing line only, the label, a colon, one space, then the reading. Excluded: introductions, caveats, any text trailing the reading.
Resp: 12:40
